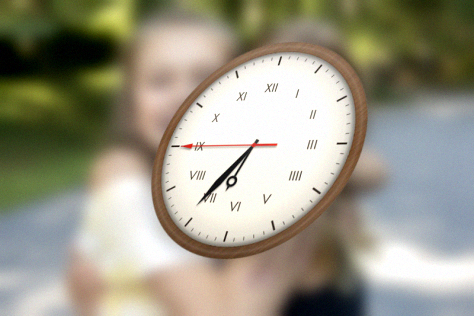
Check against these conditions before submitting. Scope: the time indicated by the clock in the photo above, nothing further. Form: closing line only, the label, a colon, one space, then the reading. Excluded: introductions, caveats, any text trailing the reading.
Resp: 6:35:45
